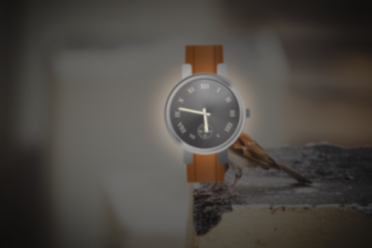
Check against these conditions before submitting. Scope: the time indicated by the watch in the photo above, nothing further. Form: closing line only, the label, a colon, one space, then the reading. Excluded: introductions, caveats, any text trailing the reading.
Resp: 5:47
